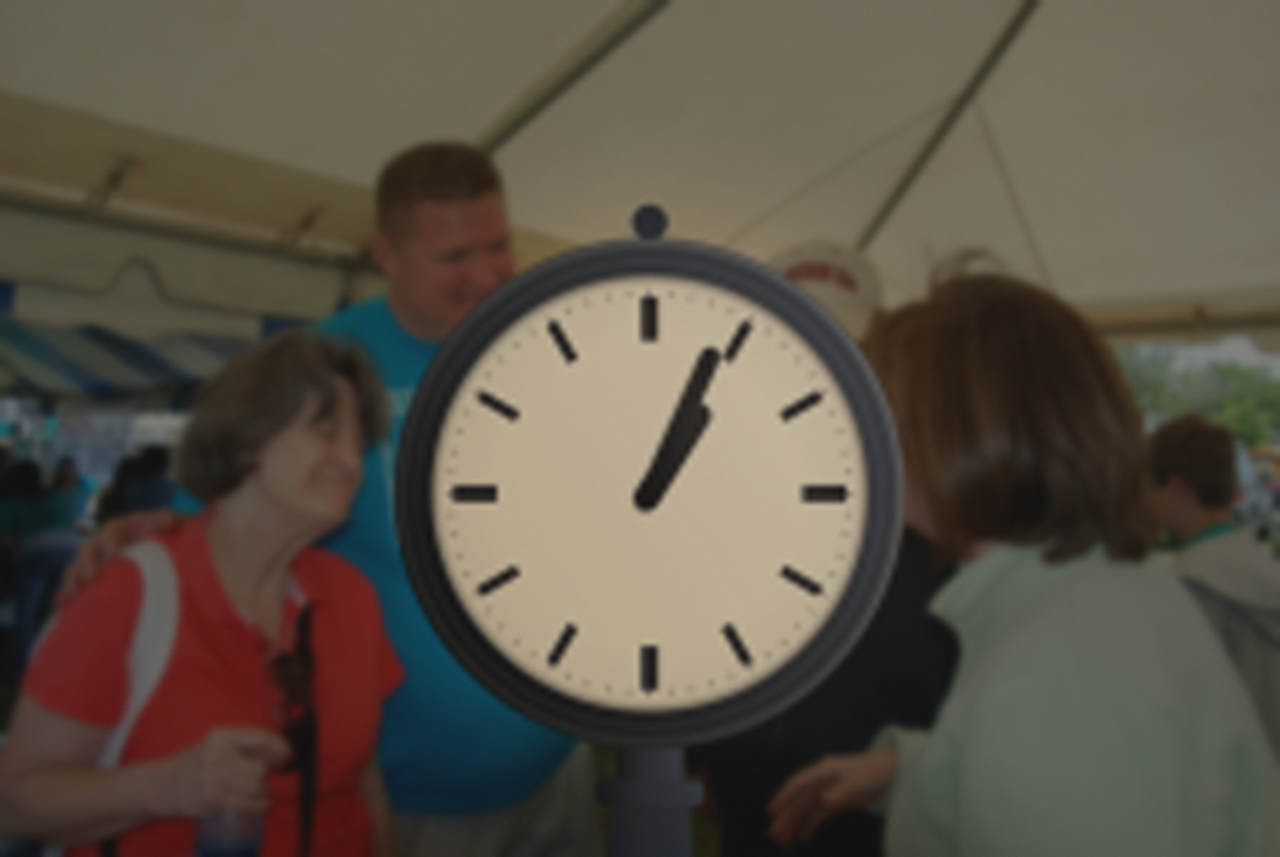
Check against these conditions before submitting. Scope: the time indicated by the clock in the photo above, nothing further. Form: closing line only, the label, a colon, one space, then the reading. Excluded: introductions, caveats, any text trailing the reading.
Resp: 1:04
